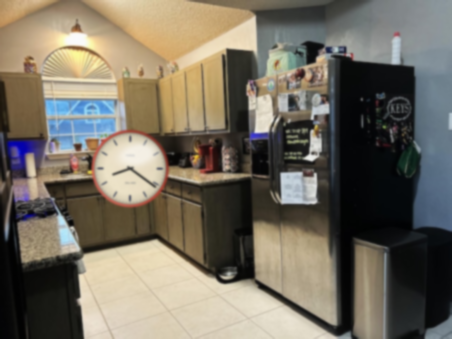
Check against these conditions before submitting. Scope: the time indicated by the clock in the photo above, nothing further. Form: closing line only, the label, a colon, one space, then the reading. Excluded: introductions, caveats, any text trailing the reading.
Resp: 8:21
